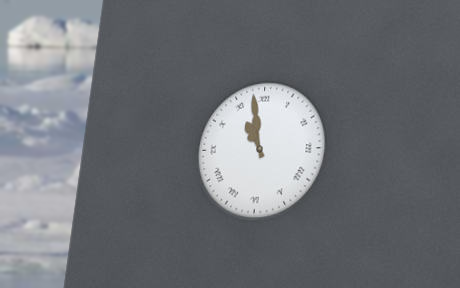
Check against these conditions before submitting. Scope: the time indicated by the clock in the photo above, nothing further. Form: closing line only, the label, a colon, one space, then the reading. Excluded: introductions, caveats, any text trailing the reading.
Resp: 10:58
